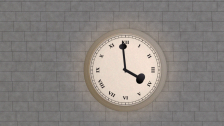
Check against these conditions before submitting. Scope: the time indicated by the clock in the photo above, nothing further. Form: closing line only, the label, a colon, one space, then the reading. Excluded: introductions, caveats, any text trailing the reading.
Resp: 3:59
